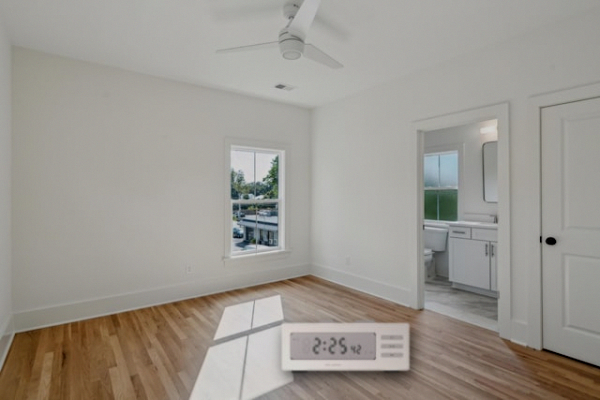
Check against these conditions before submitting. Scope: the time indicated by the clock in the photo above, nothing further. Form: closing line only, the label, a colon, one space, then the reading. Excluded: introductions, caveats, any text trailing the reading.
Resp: 2:25:42
